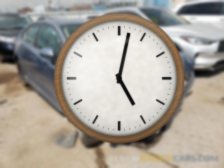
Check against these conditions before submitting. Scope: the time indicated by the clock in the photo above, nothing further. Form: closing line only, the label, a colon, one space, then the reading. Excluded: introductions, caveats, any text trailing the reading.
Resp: 5:02
